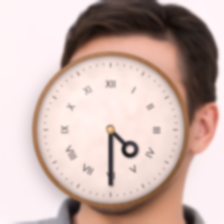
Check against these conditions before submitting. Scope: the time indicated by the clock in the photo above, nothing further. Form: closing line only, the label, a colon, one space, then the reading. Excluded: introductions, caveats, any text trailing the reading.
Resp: 4:30
